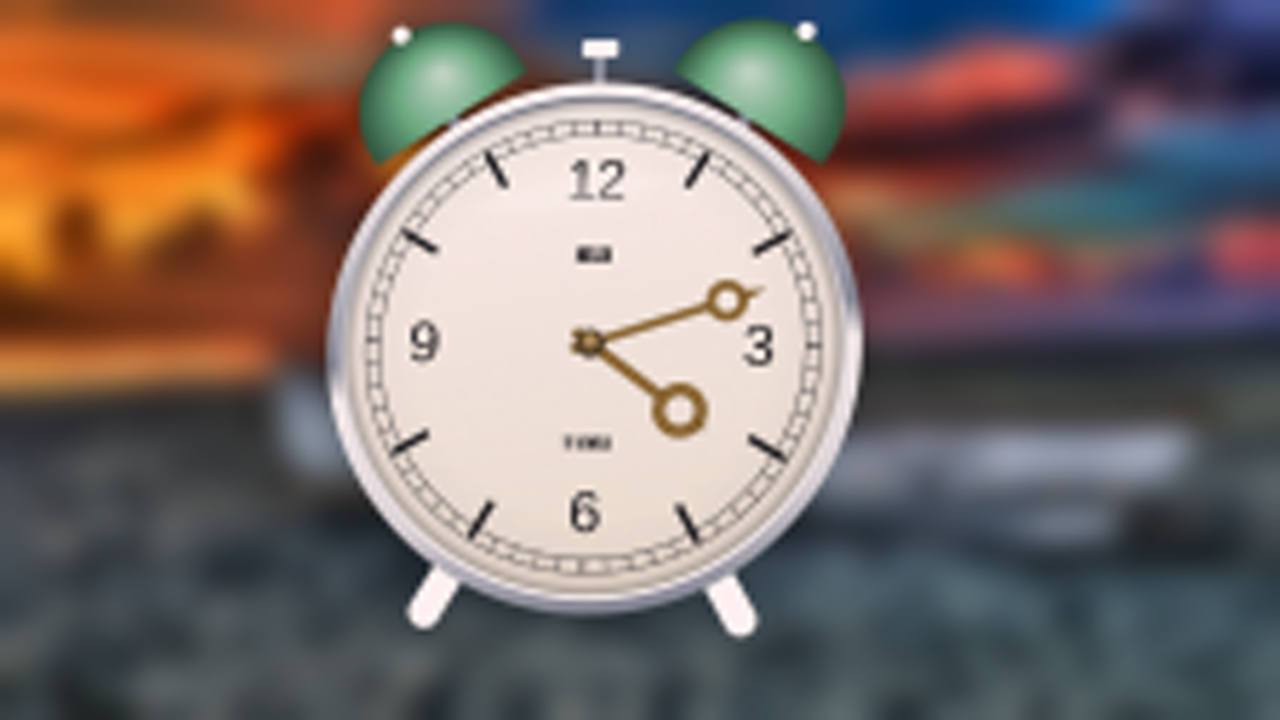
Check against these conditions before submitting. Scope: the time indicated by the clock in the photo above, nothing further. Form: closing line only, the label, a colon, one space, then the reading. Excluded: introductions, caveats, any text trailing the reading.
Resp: 4:12
